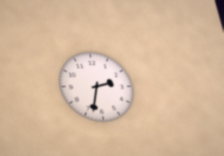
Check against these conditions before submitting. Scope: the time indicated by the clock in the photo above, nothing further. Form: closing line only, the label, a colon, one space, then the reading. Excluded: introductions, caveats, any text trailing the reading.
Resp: 2:33
